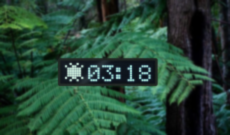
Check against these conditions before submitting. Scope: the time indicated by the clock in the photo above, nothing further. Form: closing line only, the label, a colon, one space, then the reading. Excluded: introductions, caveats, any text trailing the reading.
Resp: 3:18
